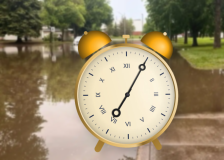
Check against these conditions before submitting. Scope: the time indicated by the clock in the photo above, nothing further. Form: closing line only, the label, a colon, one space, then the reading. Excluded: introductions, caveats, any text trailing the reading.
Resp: 7:05
